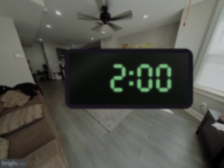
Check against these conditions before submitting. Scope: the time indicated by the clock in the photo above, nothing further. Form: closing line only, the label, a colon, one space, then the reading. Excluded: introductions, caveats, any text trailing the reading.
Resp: 2:00
